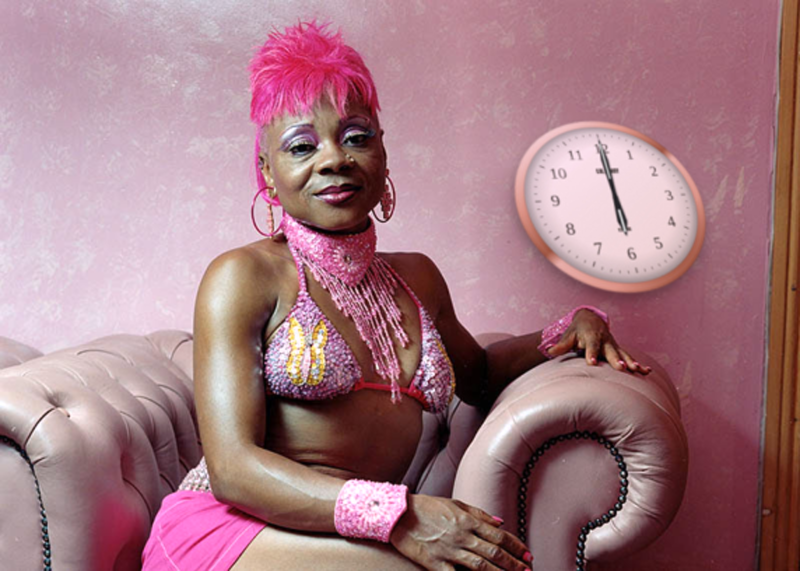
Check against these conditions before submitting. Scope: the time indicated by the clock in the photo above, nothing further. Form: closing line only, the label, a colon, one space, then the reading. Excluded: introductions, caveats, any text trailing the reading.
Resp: 6:00
